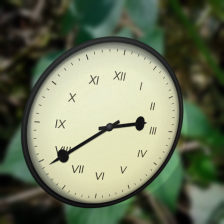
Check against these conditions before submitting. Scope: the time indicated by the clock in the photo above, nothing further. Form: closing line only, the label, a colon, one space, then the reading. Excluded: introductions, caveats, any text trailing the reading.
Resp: 2:39
